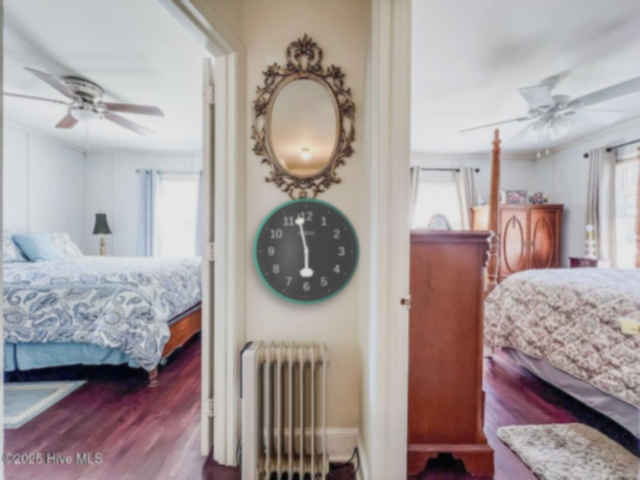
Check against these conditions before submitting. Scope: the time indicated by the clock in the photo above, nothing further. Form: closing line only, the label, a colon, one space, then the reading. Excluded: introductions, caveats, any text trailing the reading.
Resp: 5:58
